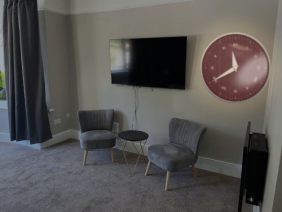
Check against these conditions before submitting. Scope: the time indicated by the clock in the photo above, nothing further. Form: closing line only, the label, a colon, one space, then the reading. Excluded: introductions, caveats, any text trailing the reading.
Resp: 11:40
